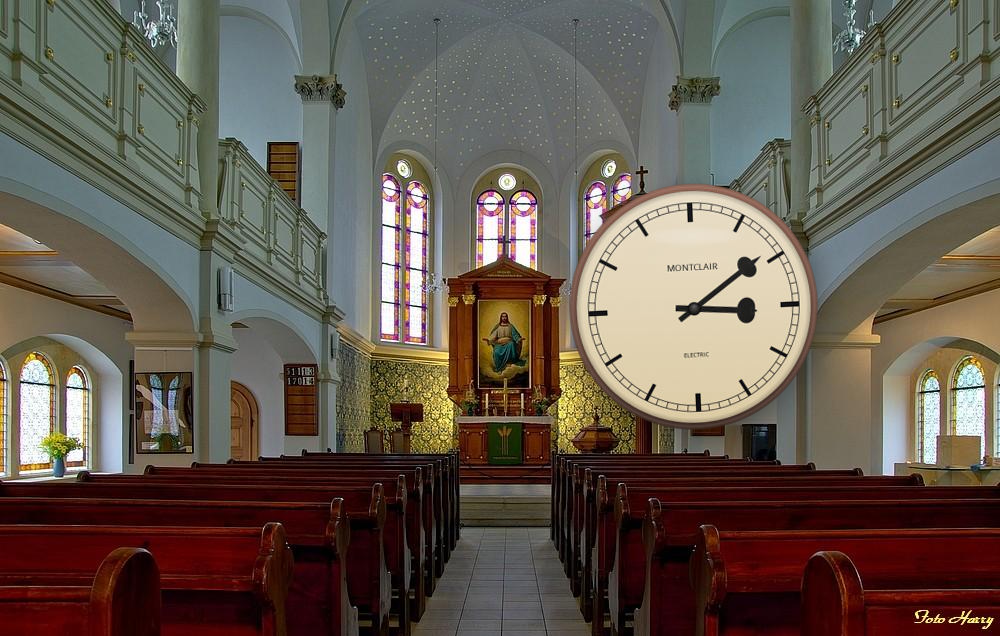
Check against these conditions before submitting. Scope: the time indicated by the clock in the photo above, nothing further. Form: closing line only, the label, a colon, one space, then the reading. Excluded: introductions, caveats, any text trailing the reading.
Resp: 3:09
